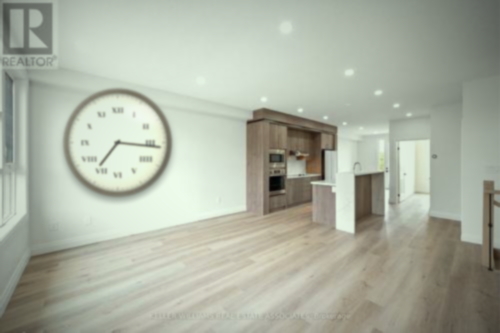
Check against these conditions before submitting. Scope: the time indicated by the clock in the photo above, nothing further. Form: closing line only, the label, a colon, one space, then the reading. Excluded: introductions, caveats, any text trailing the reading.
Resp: 7:16
